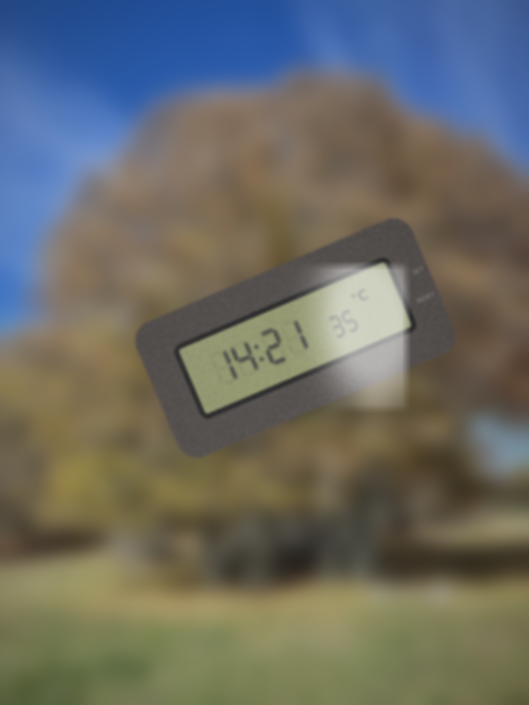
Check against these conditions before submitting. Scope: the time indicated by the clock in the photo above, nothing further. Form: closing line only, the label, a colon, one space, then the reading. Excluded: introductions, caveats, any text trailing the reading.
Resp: 14:21
